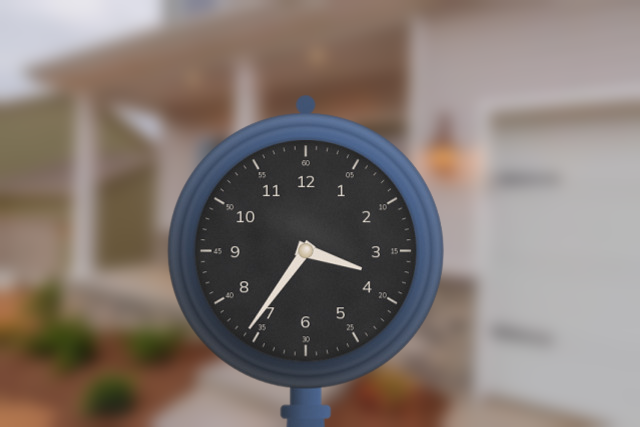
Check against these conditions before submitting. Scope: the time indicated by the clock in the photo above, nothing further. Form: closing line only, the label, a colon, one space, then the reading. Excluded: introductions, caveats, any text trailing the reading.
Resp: 3:36
